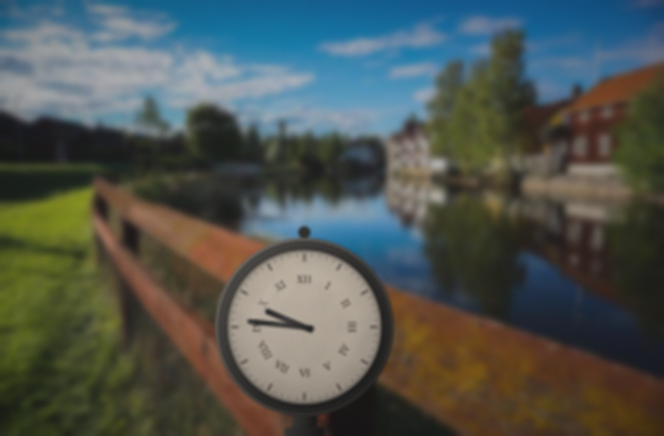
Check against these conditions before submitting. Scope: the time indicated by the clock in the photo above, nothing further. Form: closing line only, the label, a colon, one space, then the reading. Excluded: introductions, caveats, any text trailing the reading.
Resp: 9:46
